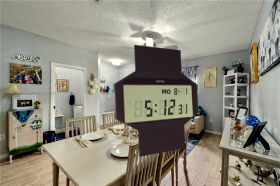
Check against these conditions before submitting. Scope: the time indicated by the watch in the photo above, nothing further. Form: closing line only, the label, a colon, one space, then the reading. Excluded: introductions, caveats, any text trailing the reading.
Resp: 5:12:31
